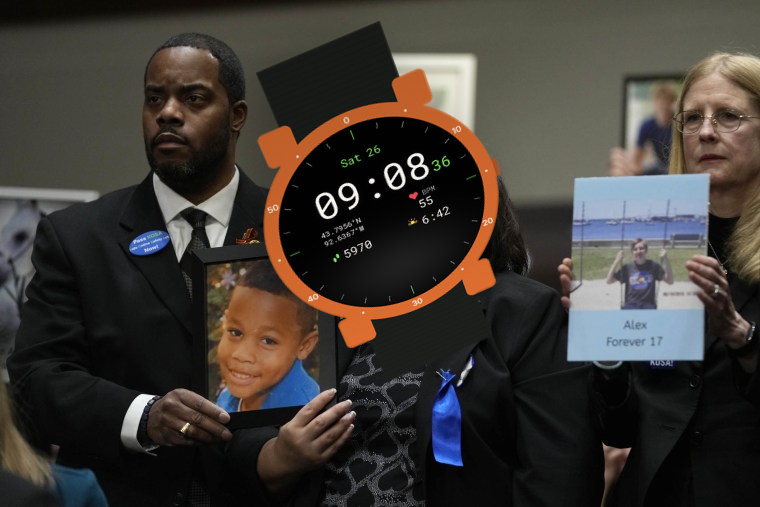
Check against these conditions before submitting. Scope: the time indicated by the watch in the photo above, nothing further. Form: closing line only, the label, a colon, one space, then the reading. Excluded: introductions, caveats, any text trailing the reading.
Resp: 9:08:36
